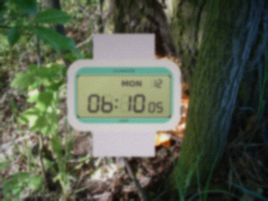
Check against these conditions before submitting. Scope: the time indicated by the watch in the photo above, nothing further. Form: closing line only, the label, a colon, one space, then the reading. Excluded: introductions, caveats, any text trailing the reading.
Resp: 6:10
